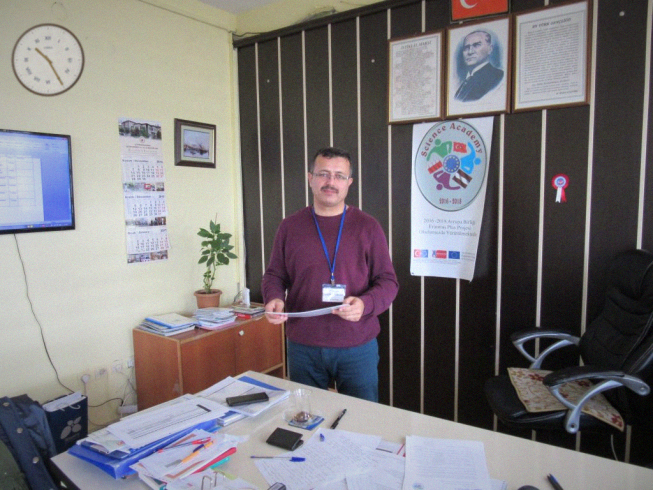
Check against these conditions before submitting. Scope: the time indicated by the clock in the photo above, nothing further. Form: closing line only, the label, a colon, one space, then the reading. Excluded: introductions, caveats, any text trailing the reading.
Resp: 10:25
